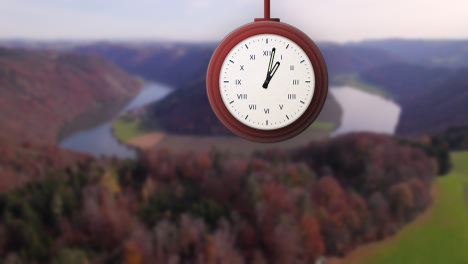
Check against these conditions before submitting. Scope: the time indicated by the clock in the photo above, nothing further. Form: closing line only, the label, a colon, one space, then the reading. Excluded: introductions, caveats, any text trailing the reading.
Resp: 1:02
